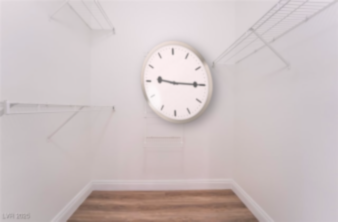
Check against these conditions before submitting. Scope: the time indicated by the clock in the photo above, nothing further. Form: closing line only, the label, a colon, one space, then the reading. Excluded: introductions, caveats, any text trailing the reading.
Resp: 9:15
